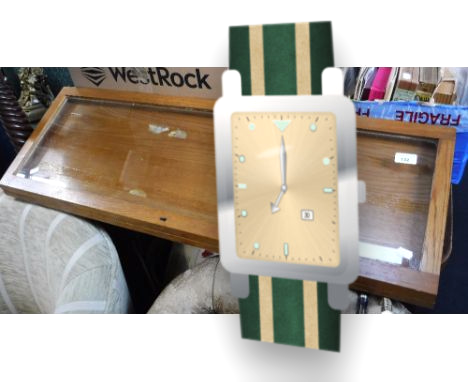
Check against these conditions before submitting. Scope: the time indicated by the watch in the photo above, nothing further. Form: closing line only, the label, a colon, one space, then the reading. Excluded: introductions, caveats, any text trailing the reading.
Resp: 7:00
